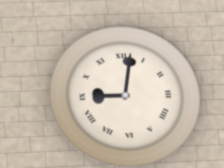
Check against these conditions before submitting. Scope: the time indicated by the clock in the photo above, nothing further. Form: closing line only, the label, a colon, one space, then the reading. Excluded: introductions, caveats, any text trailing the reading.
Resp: 9:02
